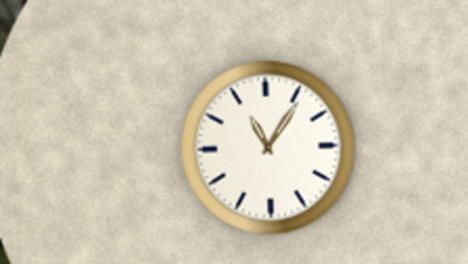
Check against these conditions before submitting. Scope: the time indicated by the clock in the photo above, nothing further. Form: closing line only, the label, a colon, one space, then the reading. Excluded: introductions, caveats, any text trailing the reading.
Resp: 11:06
